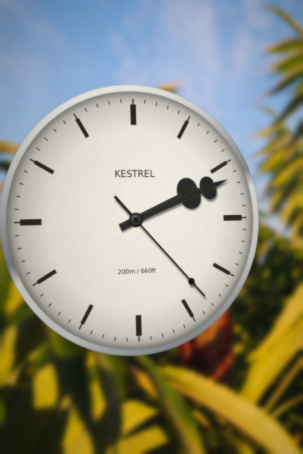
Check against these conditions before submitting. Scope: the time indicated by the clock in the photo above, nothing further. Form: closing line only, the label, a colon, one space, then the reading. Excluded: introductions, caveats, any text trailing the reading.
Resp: 2:11:23
